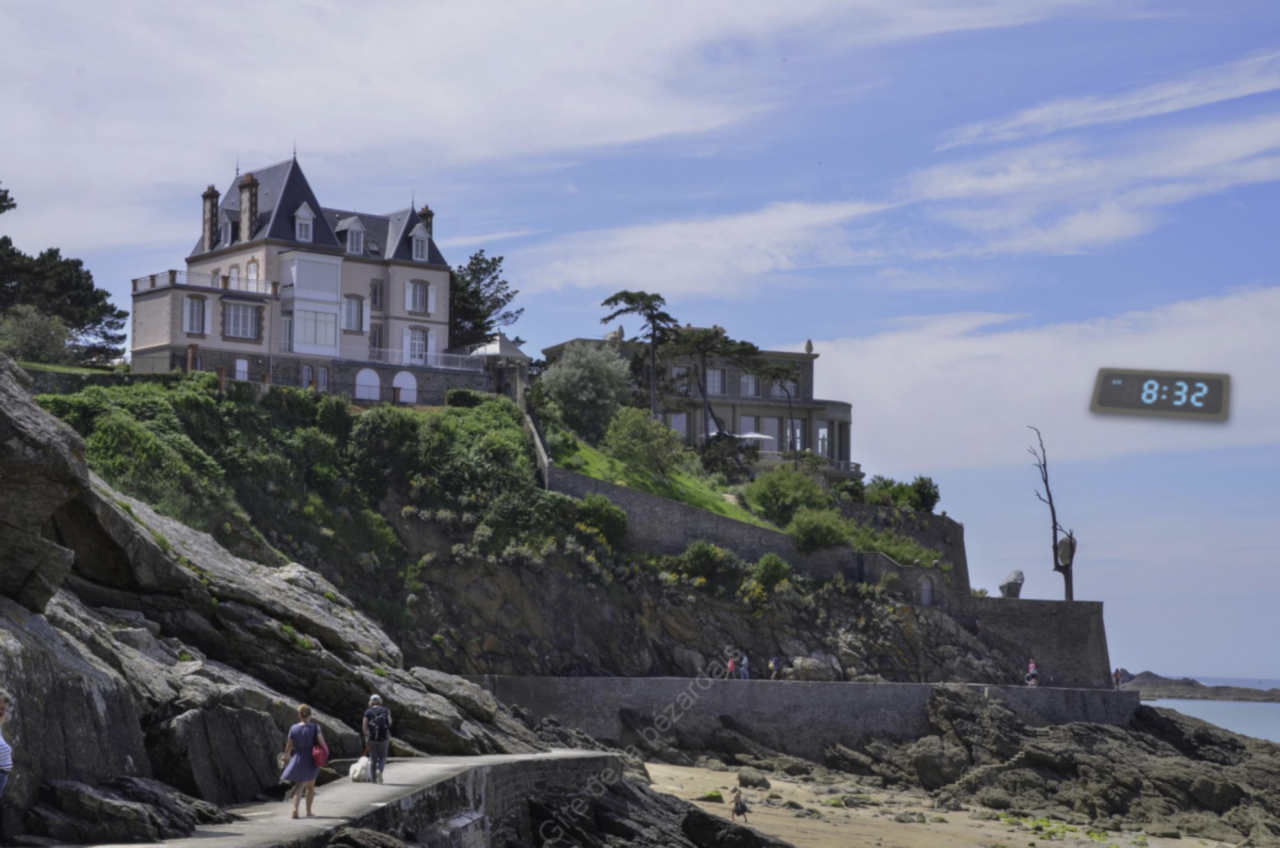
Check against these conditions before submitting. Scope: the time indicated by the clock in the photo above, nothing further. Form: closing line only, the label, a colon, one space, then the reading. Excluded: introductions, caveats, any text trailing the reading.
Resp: 8:32
